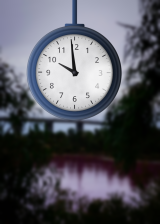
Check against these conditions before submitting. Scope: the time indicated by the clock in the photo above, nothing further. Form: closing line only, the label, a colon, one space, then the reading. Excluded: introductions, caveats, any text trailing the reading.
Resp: 9:59
